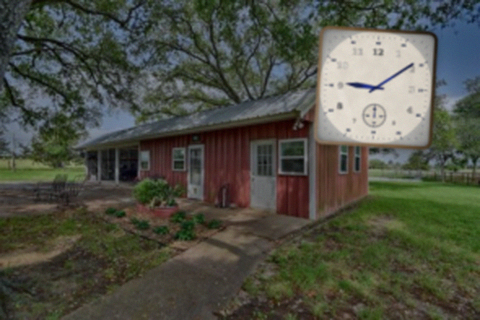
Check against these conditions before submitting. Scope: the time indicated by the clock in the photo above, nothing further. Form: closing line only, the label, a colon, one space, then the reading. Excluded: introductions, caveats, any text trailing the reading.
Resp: 9:09
